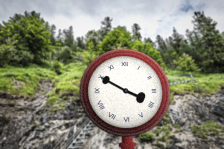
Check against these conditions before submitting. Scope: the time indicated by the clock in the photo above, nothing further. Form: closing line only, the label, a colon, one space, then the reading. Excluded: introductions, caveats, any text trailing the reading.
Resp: 3:50
